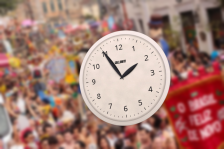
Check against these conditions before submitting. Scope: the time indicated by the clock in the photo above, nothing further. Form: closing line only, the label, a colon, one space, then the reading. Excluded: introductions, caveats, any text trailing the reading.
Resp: 1:55
